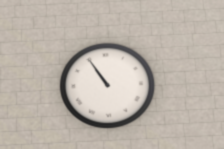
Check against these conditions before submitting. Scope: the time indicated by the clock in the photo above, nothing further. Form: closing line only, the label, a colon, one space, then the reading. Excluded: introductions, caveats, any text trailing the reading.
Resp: 10:55
